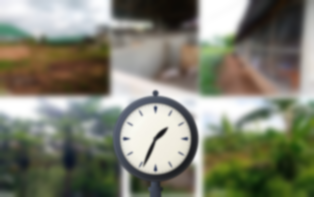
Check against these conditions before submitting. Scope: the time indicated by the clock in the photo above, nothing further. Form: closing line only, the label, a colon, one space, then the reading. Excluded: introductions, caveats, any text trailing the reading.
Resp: 1:34
